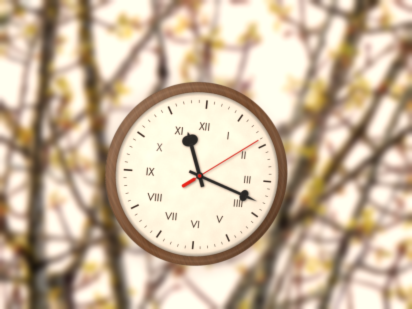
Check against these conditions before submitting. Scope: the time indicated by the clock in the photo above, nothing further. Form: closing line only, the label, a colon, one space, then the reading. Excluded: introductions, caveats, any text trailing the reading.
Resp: 11:18:09
